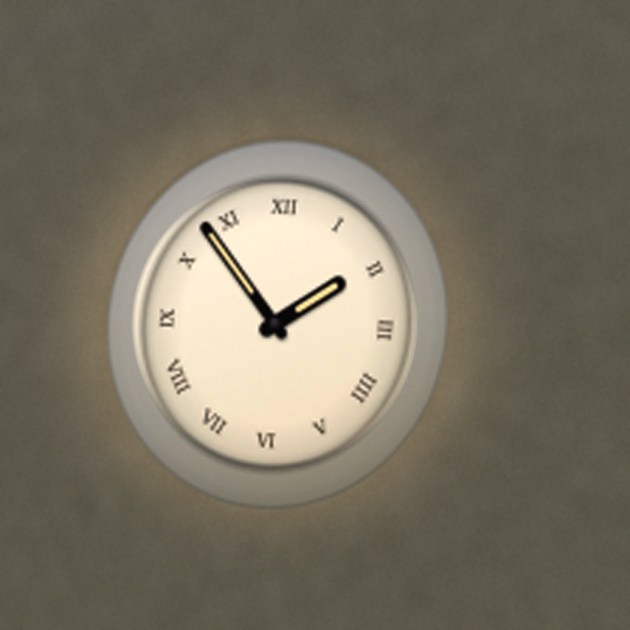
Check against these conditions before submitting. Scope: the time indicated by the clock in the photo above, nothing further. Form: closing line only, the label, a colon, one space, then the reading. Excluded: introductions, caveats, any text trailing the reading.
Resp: 1:53
